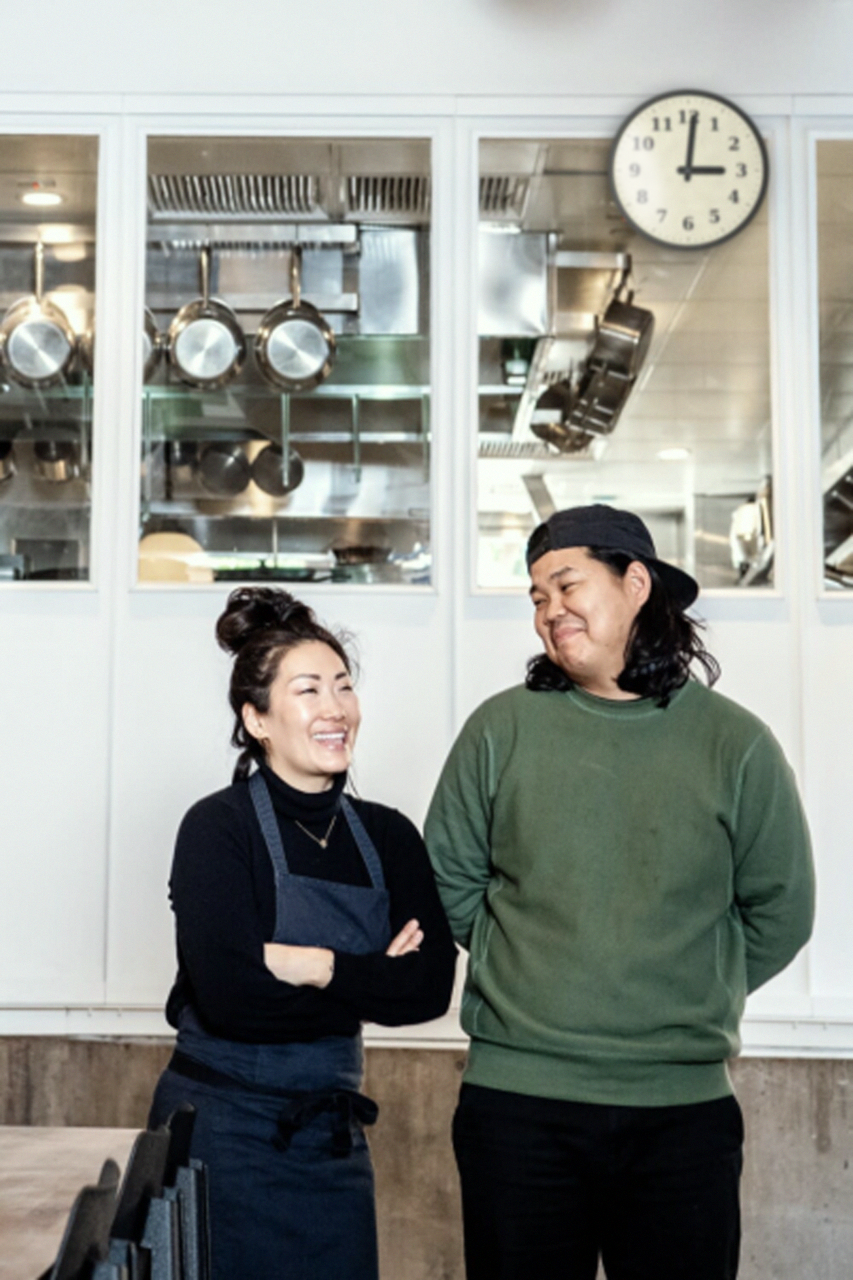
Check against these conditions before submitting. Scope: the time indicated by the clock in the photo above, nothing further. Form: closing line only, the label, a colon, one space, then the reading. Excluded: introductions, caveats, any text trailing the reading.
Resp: 3:01
